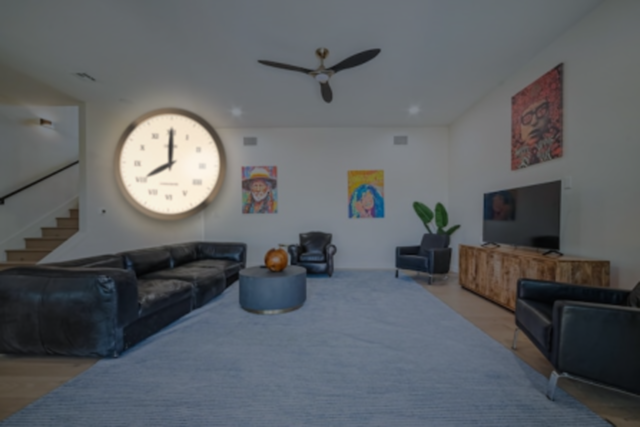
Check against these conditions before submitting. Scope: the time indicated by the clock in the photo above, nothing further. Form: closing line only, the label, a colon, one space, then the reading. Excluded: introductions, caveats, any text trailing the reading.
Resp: 8:00
